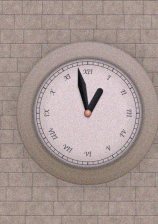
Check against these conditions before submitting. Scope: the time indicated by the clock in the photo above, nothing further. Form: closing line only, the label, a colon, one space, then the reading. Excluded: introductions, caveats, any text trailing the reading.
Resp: 12:58
